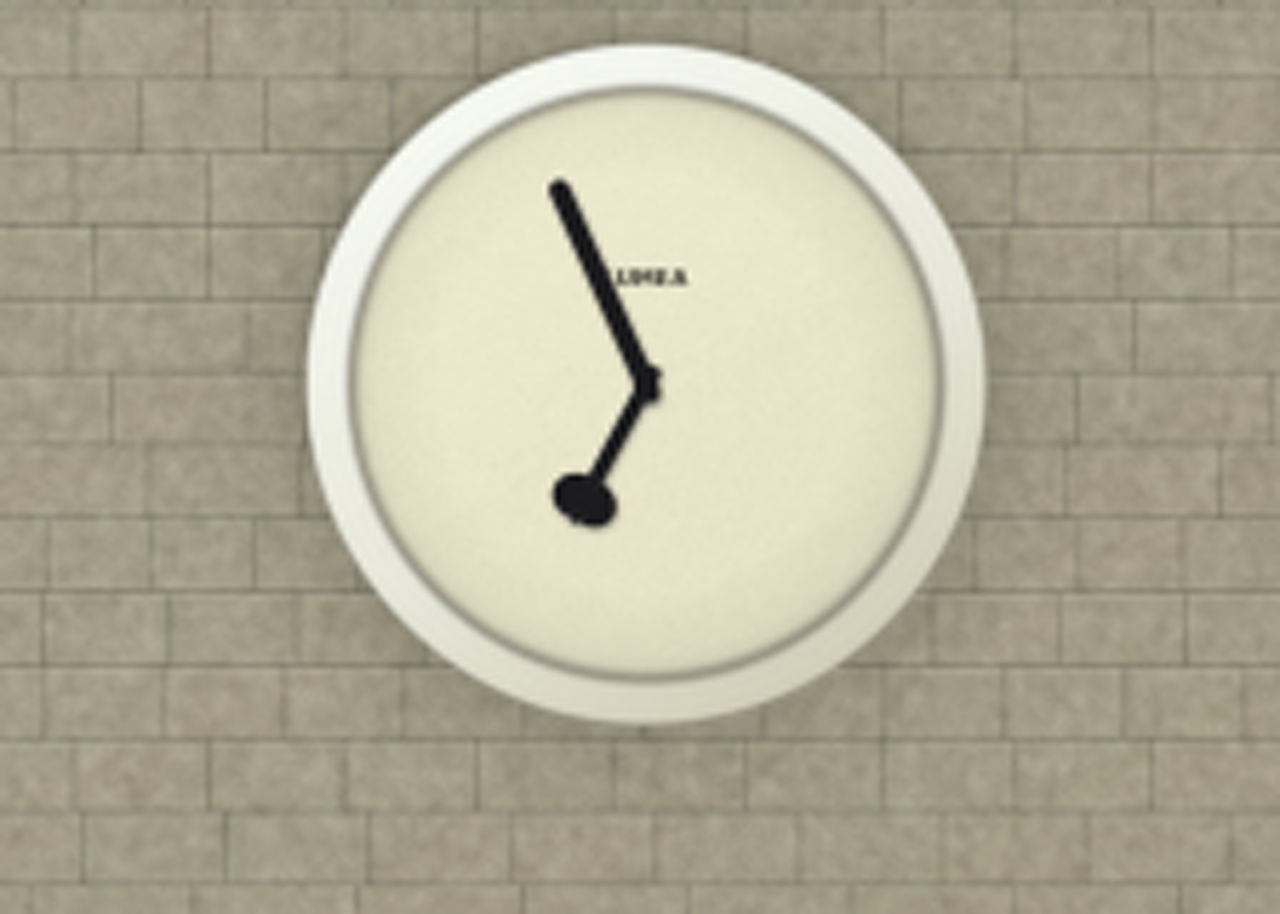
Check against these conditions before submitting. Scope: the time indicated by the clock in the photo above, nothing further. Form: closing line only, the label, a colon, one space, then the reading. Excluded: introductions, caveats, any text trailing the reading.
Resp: 6:56
